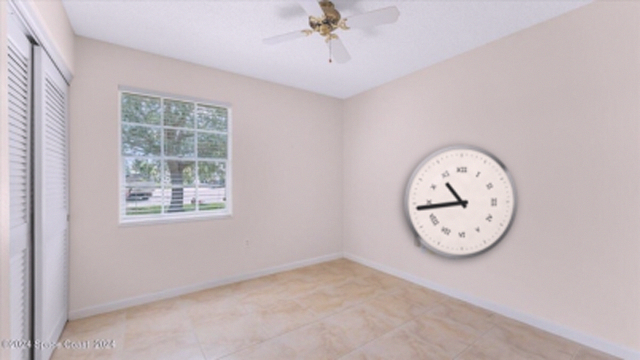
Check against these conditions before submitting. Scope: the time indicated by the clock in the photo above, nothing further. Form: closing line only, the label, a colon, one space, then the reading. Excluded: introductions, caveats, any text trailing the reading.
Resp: 10:44
